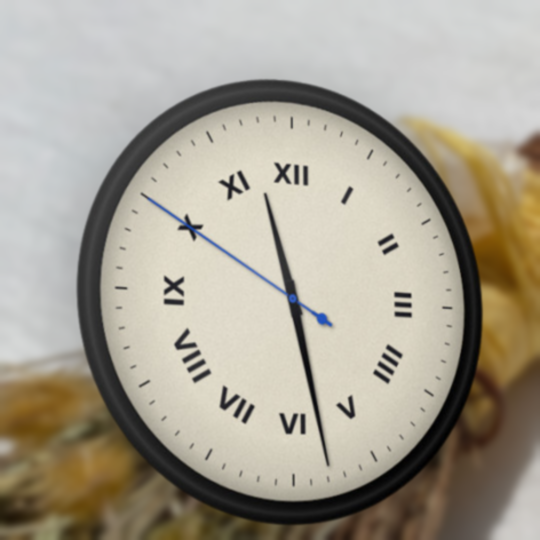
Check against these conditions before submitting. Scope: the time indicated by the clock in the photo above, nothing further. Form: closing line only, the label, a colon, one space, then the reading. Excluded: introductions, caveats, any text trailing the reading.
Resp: 11:27:50
